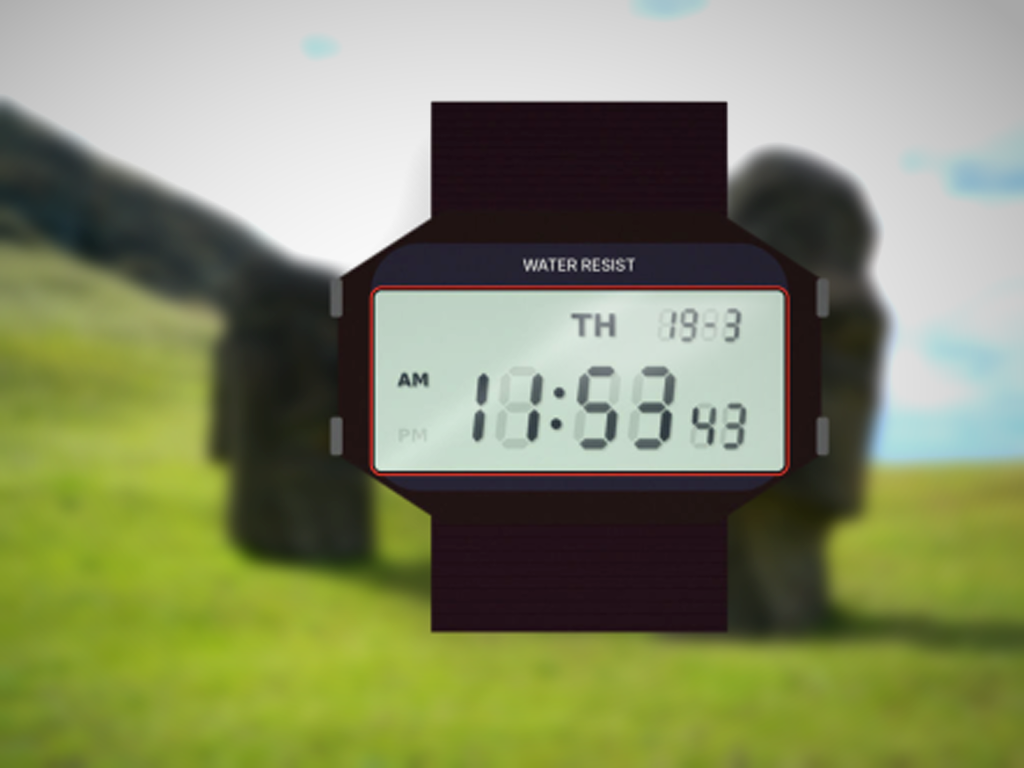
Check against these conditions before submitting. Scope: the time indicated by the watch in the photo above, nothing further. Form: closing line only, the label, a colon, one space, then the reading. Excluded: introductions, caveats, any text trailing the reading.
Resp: 11:53:43
